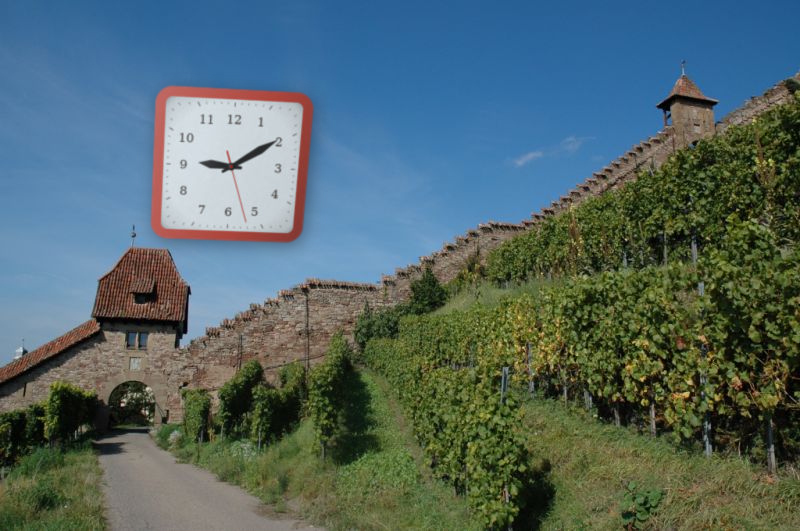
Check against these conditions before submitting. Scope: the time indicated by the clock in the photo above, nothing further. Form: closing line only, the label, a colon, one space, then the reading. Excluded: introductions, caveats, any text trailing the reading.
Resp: 9:09:27
